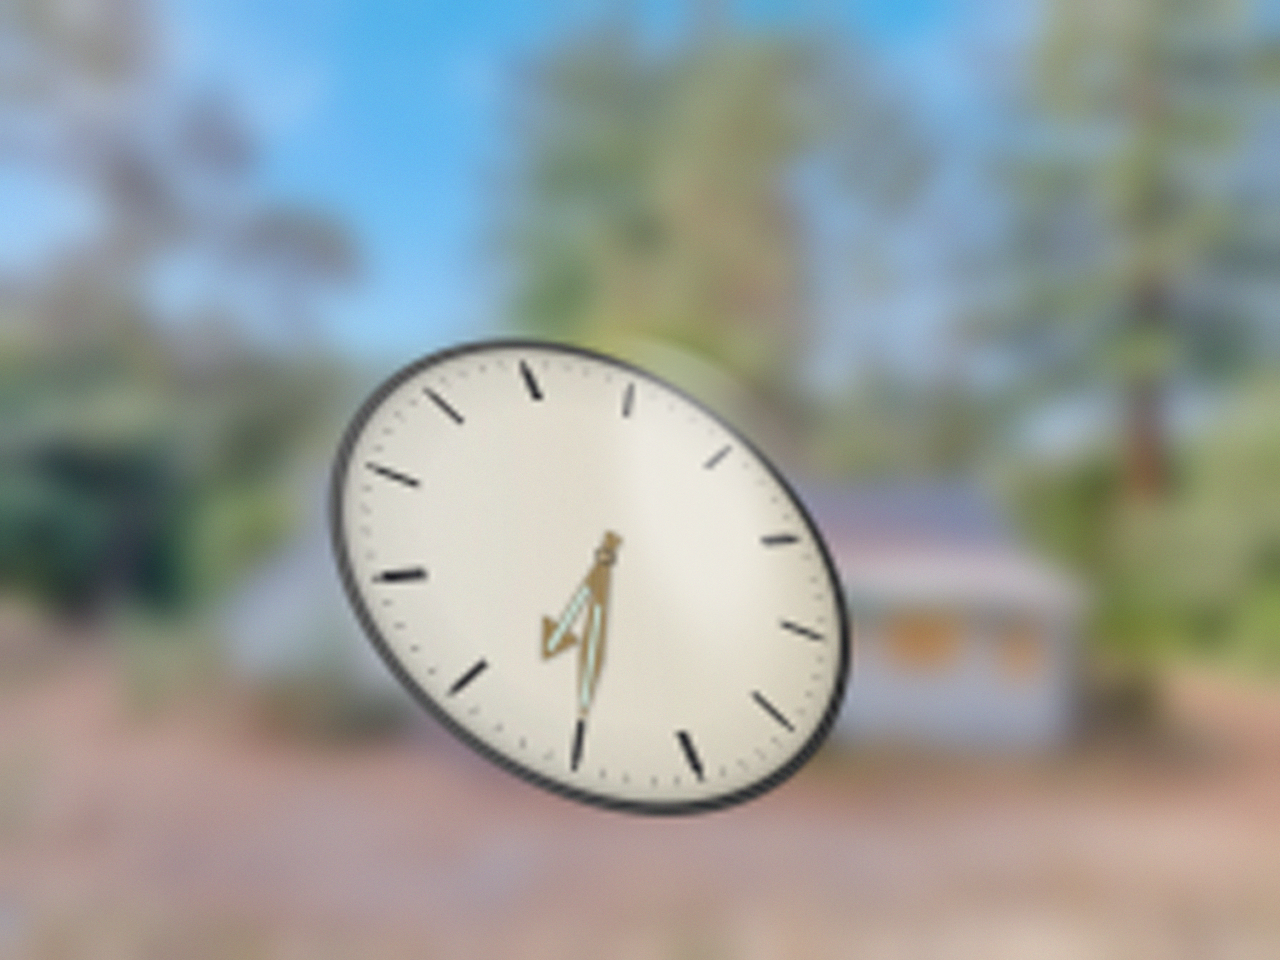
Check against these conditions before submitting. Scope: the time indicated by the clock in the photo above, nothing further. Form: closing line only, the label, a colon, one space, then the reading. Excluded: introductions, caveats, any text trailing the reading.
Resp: 7:35
